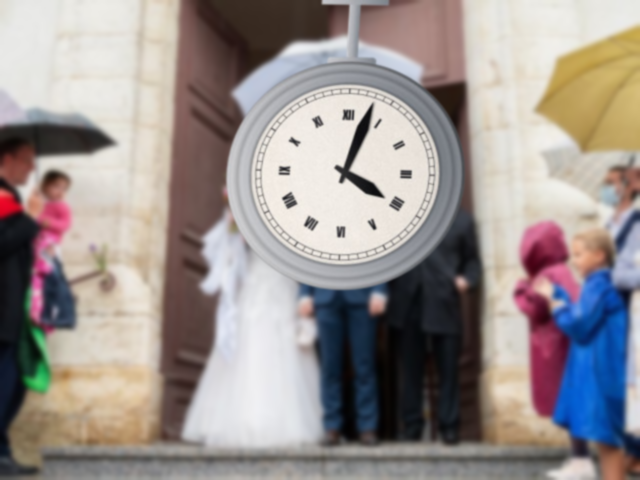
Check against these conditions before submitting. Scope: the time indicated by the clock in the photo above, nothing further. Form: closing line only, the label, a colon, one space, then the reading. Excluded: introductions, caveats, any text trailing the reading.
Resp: 4:03
